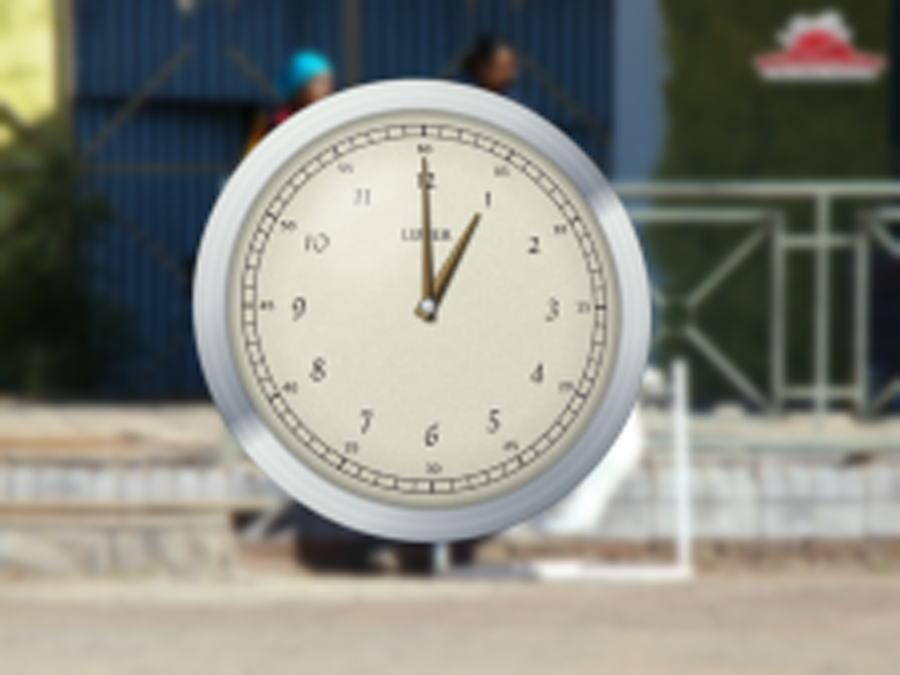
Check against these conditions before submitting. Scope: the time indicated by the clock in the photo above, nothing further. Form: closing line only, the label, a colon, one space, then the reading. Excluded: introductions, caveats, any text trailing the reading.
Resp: 1:00
